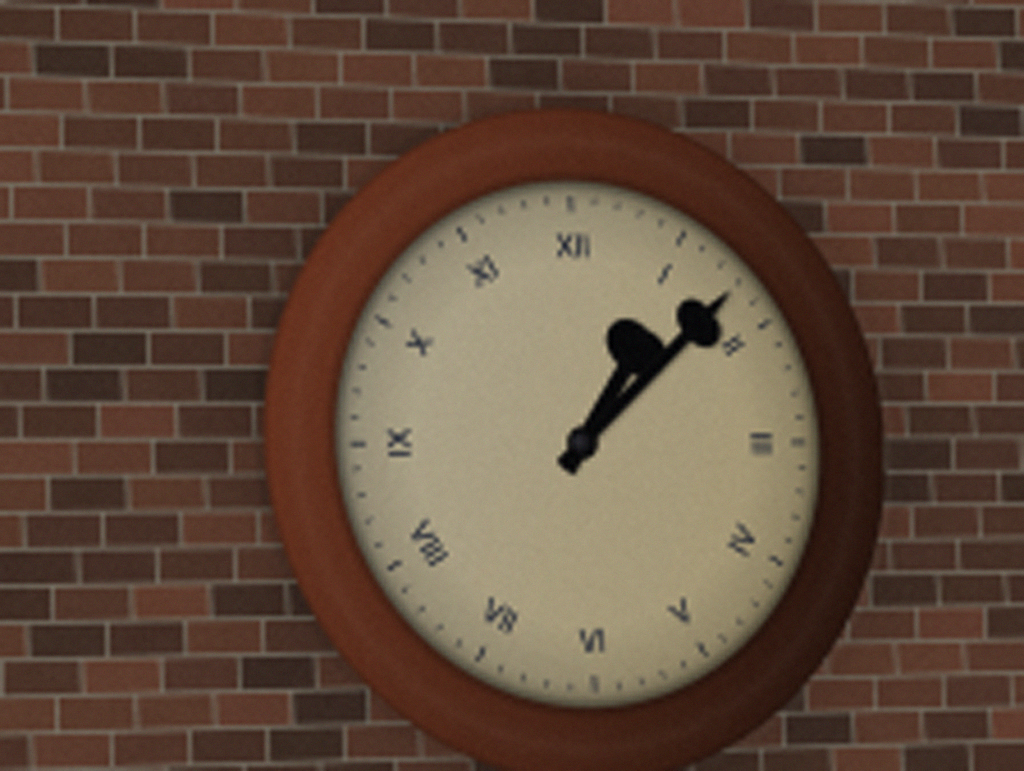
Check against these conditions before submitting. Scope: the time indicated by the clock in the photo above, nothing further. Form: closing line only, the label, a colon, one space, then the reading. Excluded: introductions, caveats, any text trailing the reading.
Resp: 1:08
